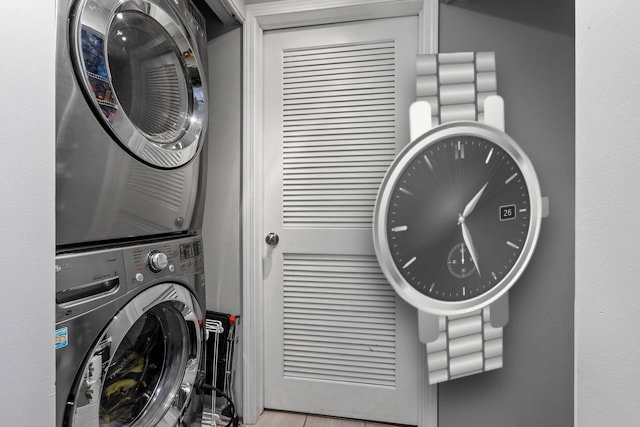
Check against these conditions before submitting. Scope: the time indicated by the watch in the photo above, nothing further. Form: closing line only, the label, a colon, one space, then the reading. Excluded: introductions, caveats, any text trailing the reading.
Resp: 1:27
